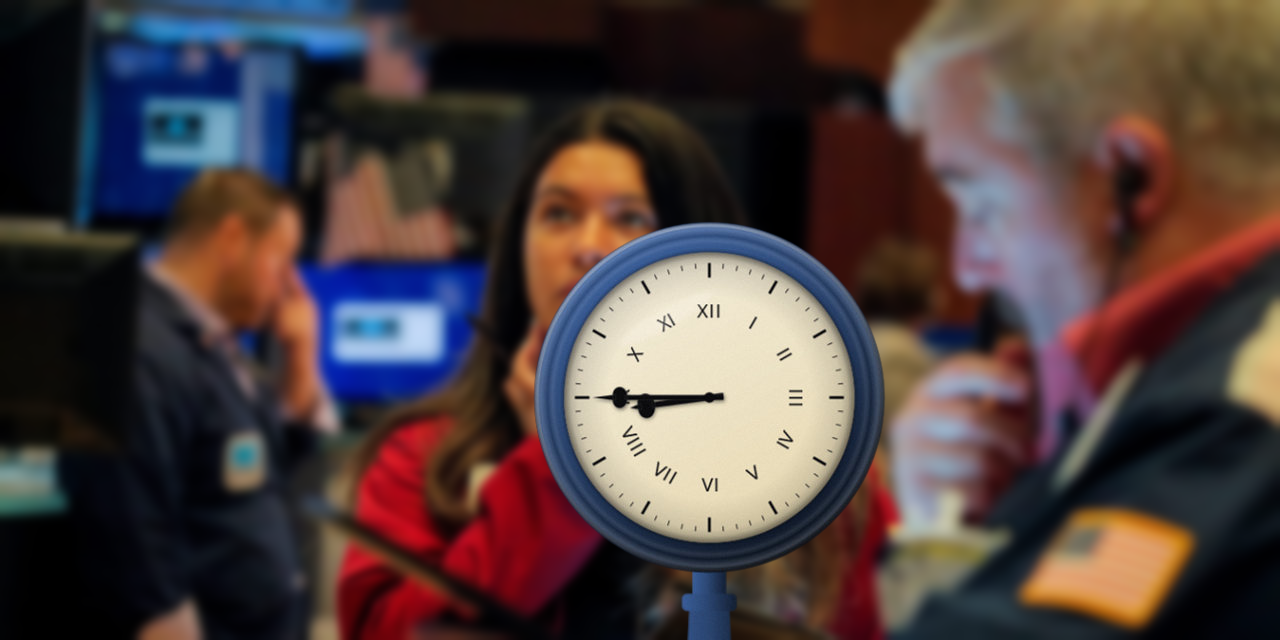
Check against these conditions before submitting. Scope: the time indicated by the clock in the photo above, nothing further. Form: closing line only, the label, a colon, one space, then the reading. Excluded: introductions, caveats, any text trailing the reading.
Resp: 8:45
